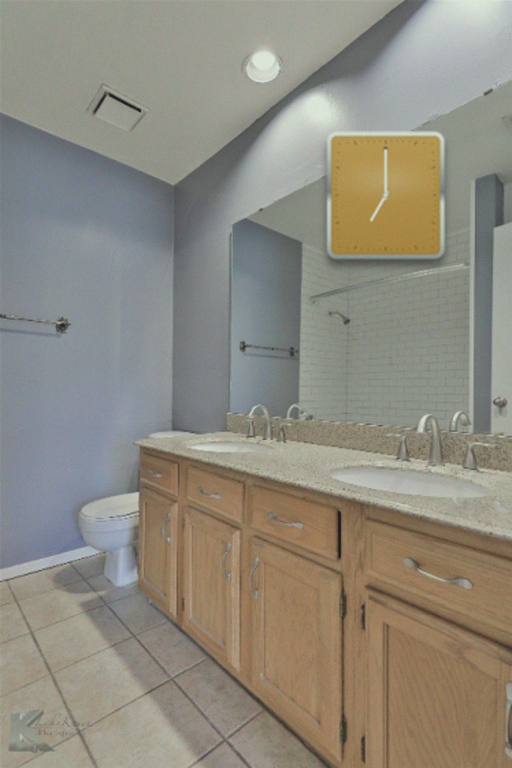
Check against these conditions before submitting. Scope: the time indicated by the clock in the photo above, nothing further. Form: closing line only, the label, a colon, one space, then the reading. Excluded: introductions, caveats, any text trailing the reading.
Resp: 7:00
